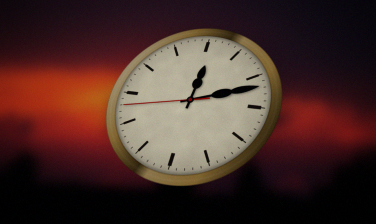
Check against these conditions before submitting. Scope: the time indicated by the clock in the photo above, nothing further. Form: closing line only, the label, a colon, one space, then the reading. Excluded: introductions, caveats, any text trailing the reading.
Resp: 12:11:43
